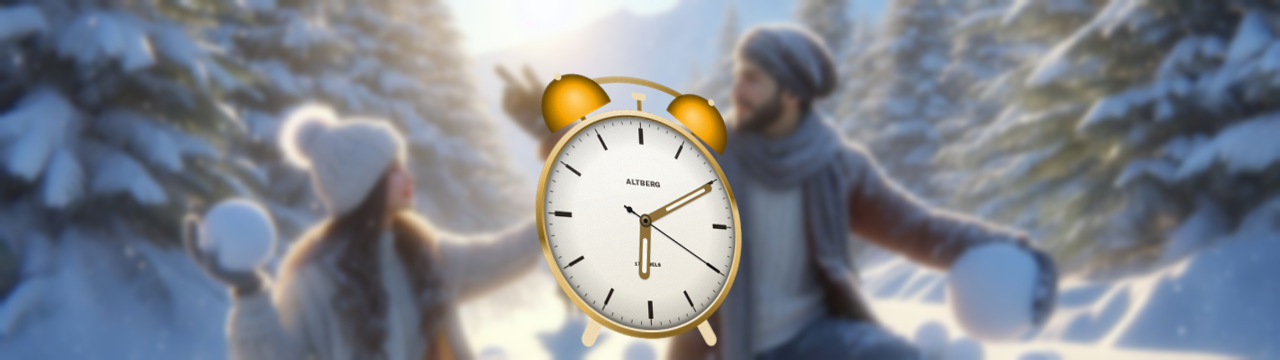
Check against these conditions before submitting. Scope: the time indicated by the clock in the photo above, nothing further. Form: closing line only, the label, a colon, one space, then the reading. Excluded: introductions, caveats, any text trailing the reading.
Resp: 6:10:20
